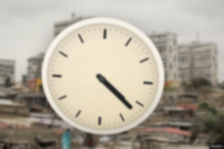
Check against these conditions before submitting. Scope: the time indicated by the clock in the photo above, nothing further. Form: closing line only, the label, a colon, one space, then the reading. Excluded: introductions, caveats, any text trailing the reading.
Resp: 4:22
